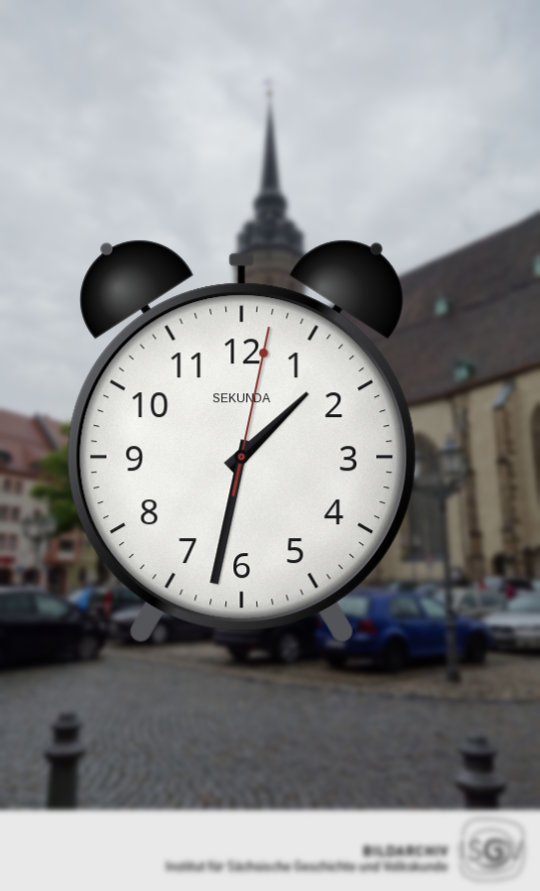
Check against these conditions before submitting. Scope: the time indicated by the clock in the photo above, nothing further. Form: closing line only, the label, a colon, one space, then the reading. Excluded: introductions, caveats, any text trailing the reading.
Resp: 1:32:02
